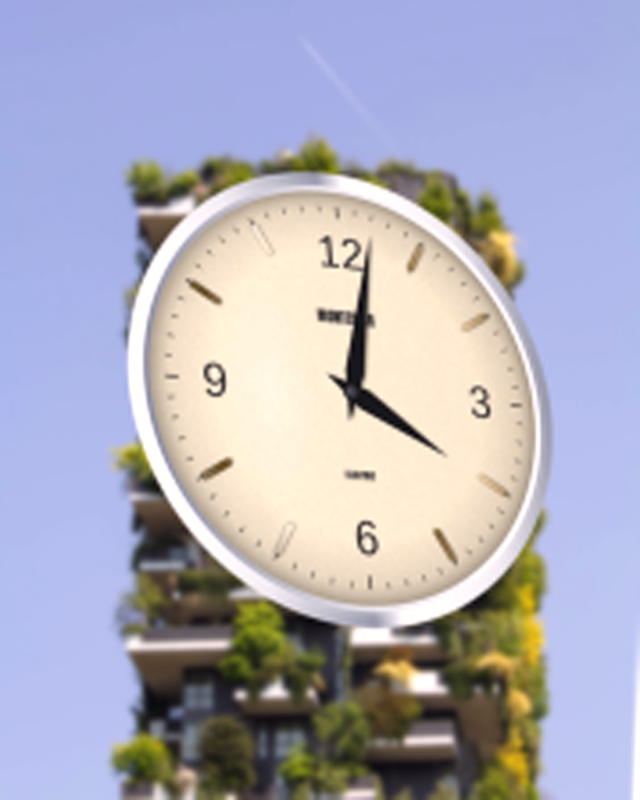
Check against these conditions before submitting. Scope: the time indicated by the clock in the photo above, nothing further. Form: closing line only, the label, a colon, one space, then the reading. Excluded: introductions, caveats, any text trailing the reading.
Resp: 4:02
